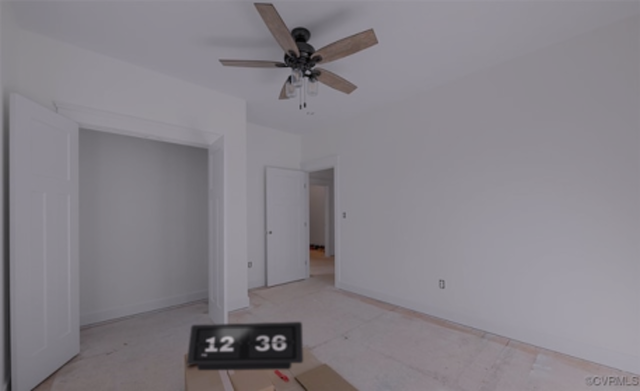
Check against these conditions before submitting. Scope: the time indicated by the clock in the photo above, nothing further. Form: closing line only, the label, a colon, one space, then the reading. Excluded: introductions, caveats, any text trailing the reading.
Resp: 12:36
